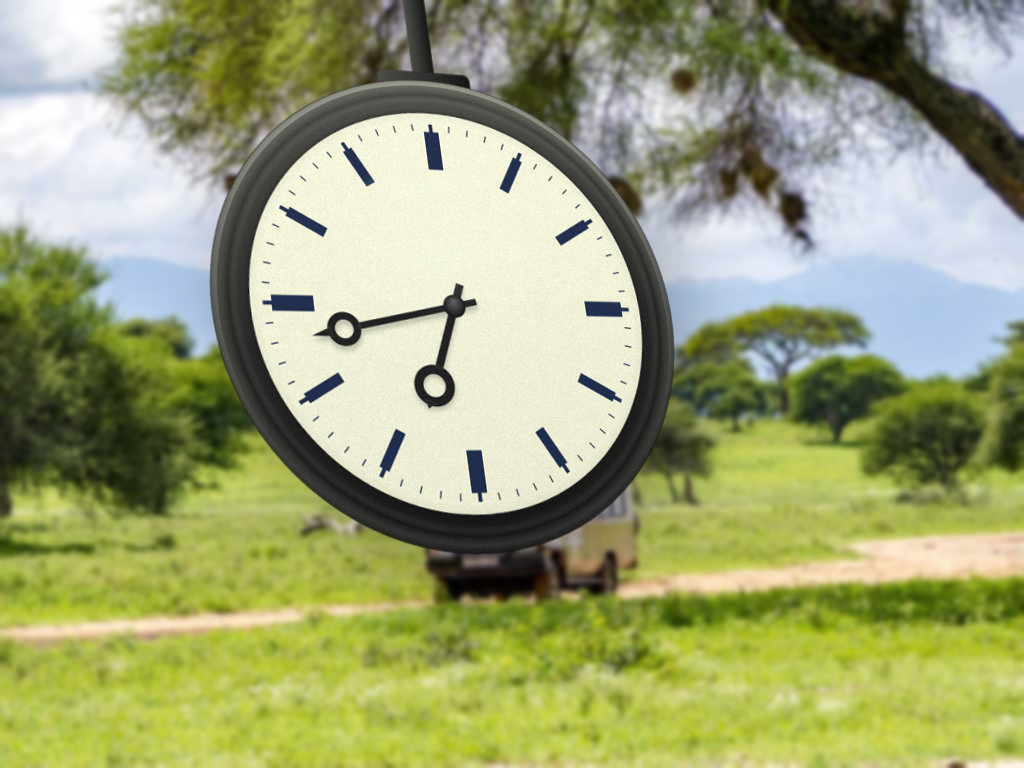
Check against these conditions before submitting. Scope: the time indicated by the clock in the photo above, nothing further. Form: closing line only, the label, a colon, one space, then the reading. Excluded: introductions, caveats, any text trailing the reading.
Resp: 6:43
